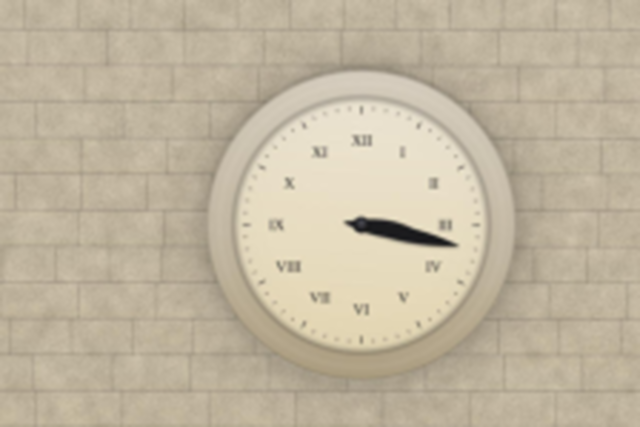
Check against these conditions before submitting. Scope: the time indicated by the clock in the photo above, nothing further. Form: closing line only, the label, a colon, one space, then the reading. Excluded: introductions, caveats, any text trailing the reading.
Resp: 3:17
